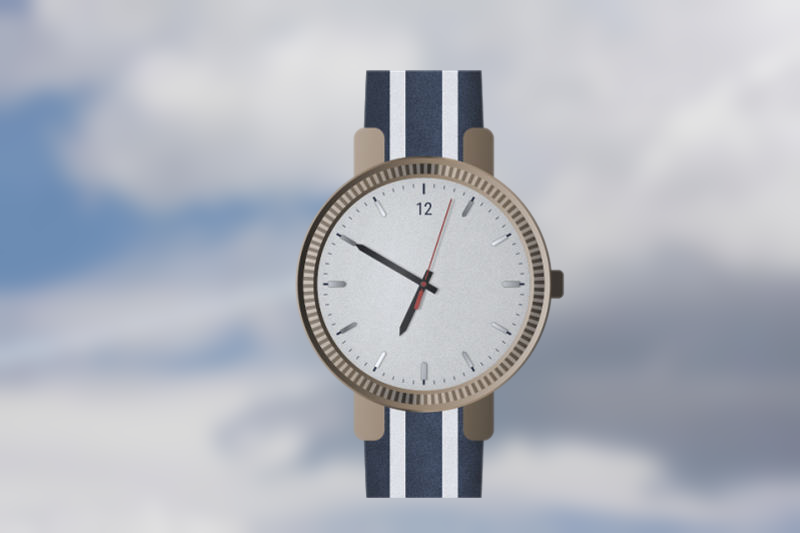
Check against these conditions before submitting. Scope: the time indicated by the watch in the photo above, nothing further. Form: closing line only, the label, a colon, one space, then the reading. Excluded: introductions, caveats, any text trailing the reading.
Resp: 6:50:03
